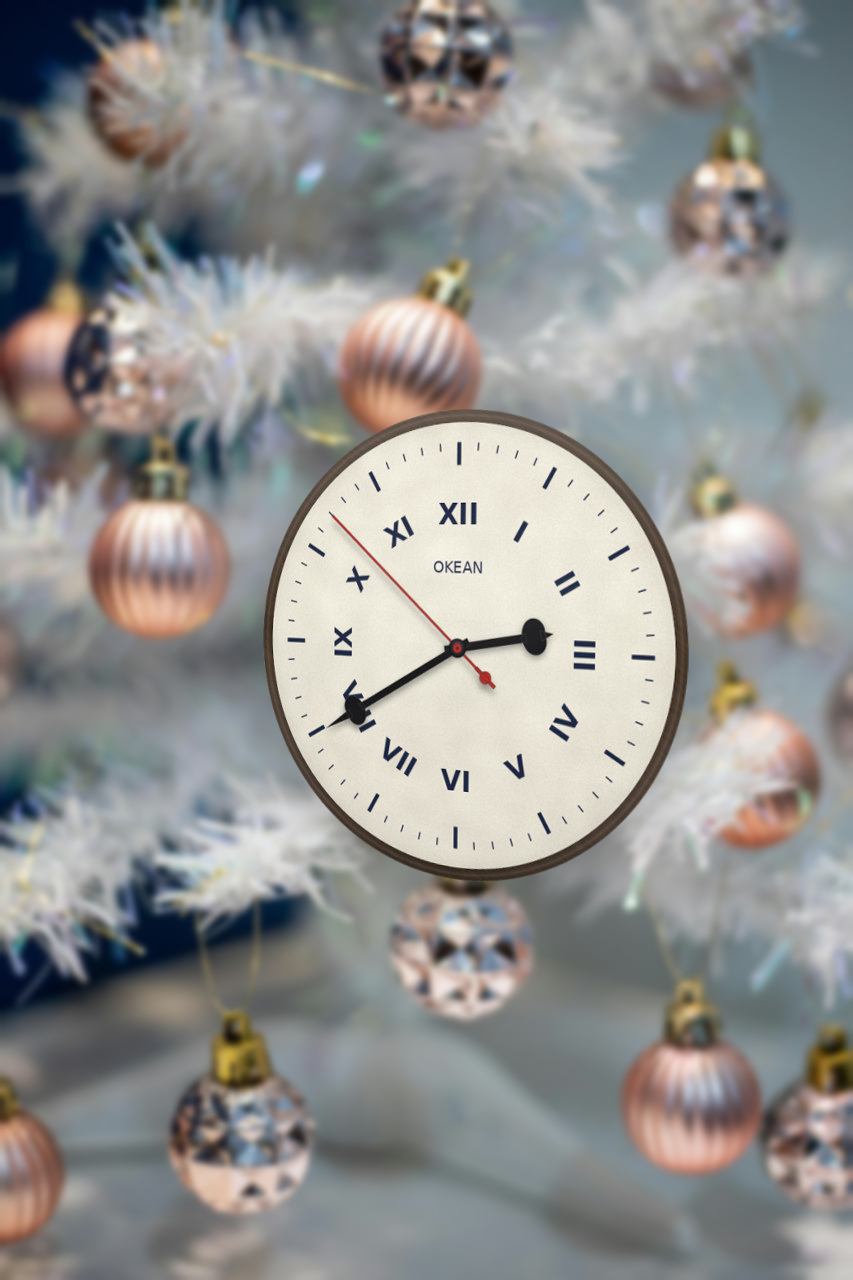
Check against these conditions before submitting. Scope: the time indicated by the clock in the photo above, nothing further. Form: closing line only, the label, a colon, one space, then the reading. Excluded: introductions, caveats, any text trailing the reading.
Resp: 2:39:52
